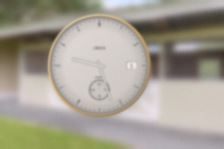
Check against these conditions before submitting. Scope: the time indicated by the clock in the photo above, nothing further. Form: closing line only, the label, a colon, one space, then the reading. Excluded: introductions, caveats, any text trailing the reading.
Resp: 9:27
